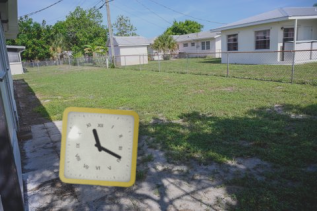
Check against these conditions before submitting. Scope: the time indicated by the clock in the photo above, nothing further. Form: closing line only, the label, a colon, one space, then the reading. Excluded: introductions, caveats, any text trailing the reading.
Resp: 11:19
